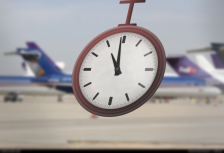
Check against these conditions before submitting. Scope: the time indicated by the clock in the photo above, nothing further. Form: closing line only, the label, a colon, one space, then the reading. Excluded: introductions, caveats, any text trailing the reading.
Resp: 10:59
